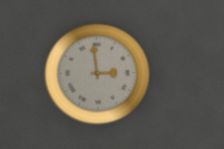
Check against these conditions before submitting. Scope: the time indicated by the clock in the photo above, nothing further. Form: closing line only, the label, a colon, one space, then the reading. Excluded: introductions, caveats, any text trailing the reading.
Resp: 2:59
